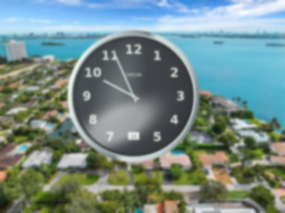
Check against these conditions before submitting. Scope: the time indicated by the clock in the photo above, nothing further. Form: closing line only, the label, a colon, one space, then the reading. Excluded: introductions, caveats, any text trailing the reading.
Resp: 9:56
